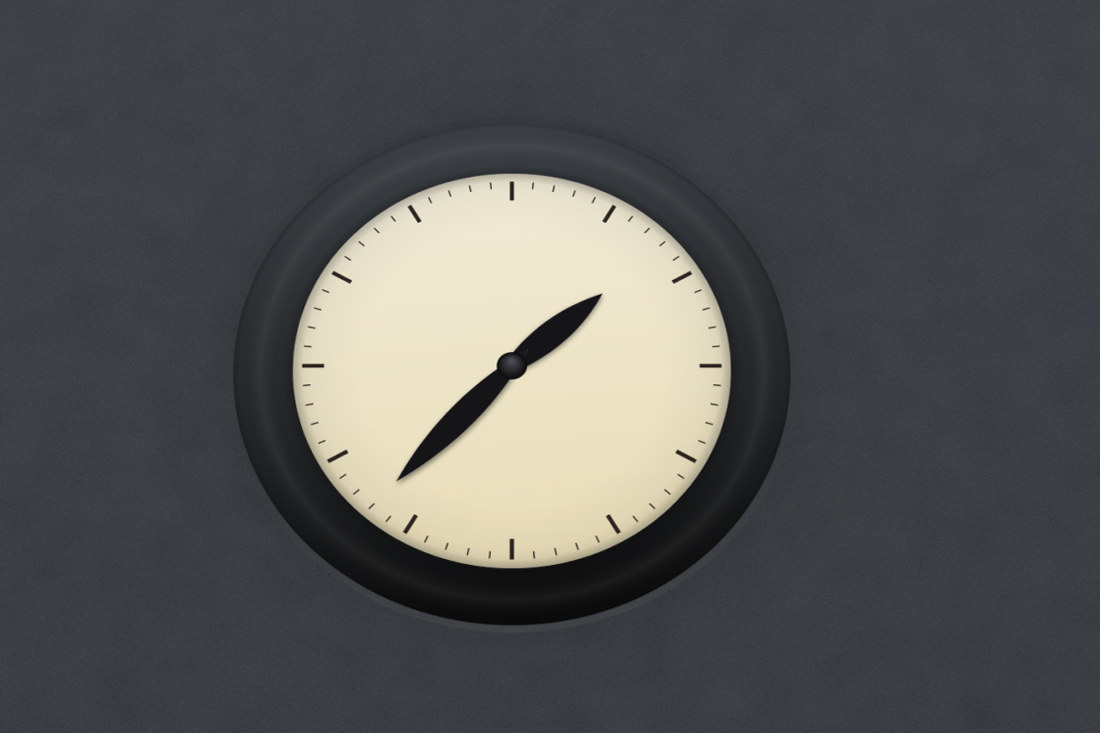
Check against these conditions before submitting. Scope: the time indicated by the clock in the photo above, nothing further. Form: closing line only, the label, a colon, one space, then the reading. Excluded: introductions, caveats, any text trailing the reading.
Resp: 1:37
